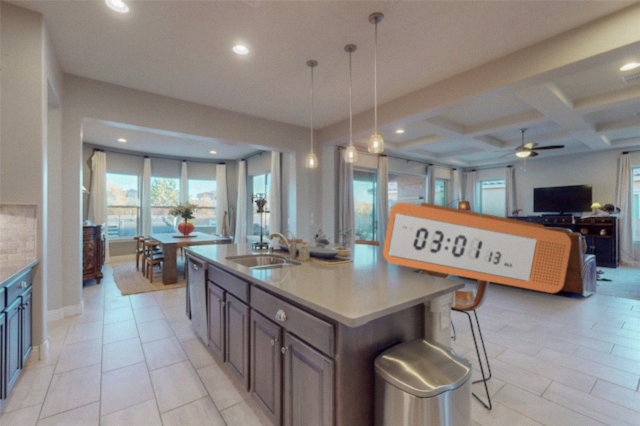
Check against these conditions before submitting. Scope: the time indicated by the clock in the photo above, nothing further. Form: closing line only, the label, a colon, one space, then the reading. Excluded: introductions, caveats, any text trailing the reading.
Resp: 3:01:13
